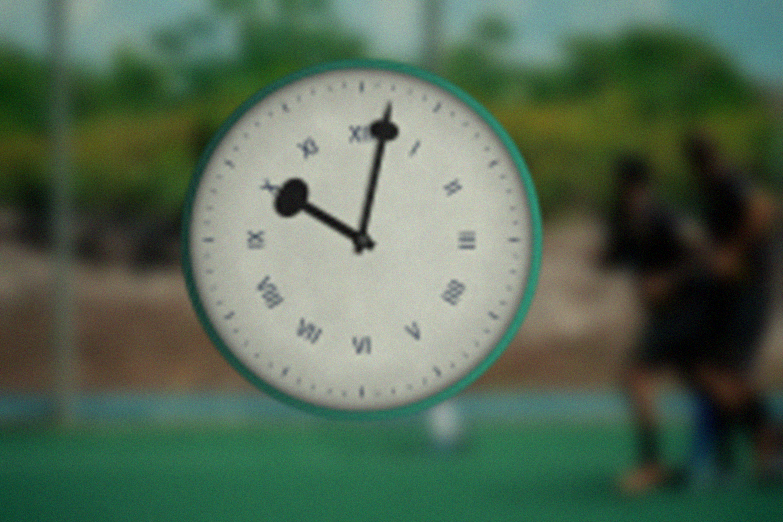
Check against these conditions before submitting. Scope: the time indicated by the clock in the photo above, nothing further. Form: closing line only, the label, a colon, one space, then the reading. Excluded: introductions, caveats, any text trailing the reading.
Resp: 10:02
